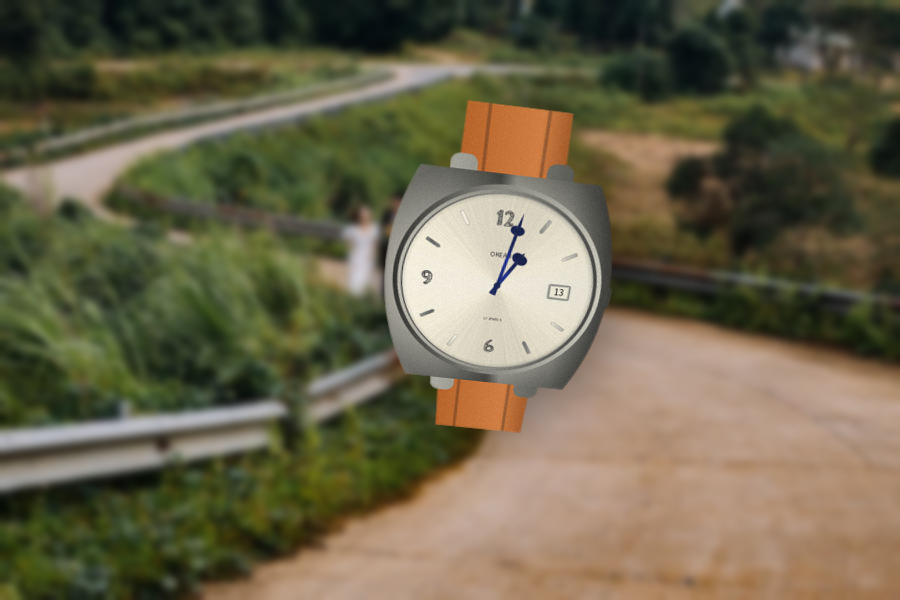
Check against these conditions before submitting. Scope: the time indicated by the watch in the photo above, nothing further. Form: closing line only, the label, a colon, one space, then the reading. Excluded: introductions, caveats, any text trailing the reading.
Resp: 1:02
